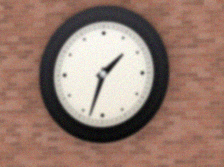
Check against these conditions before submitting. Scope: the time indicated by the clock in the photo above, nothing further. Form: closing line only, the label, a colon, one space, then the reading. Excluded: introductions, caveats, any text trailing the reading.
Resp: 1:33
